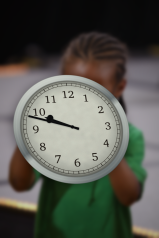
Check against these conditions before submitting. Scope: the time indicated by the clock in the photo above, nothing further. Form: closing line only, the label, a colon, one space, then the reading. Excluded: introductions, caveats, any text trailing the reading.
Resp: 9:48
